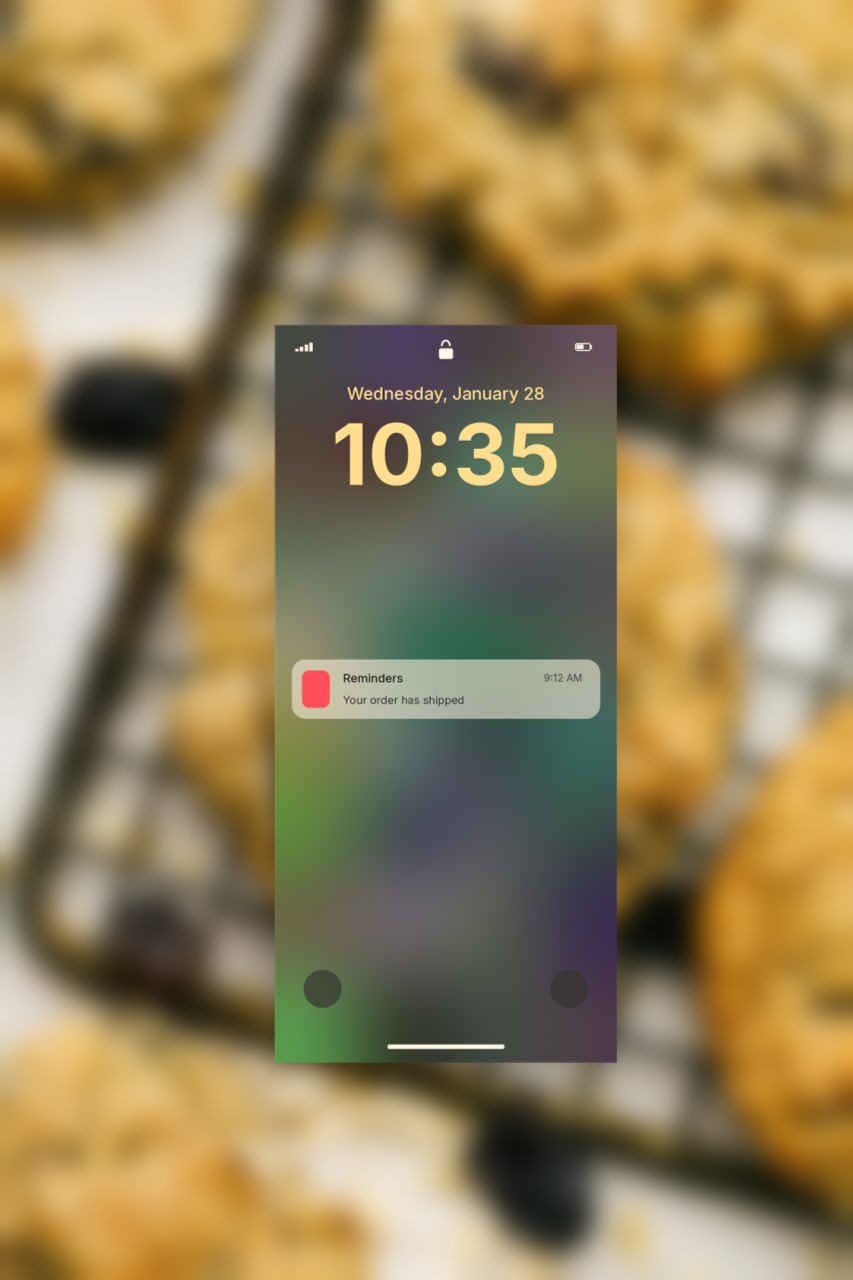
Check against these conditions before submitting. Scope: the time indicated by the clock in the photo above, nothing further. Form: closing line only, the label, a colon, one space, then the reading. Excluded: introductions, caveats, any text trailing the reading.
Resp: 10:35
